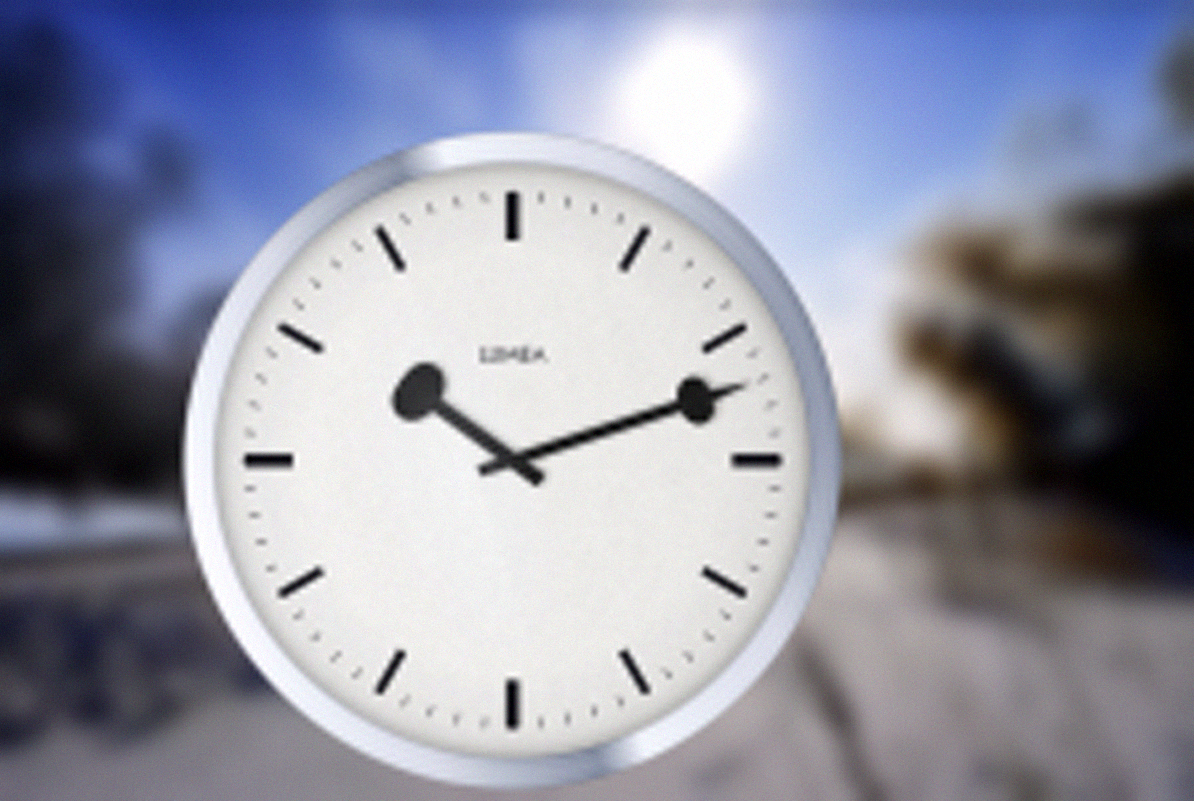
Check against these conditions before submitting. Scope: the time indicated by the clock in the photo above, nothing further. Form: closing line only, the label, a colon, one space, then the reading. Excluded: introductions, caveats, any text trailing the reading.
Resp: 10:12
